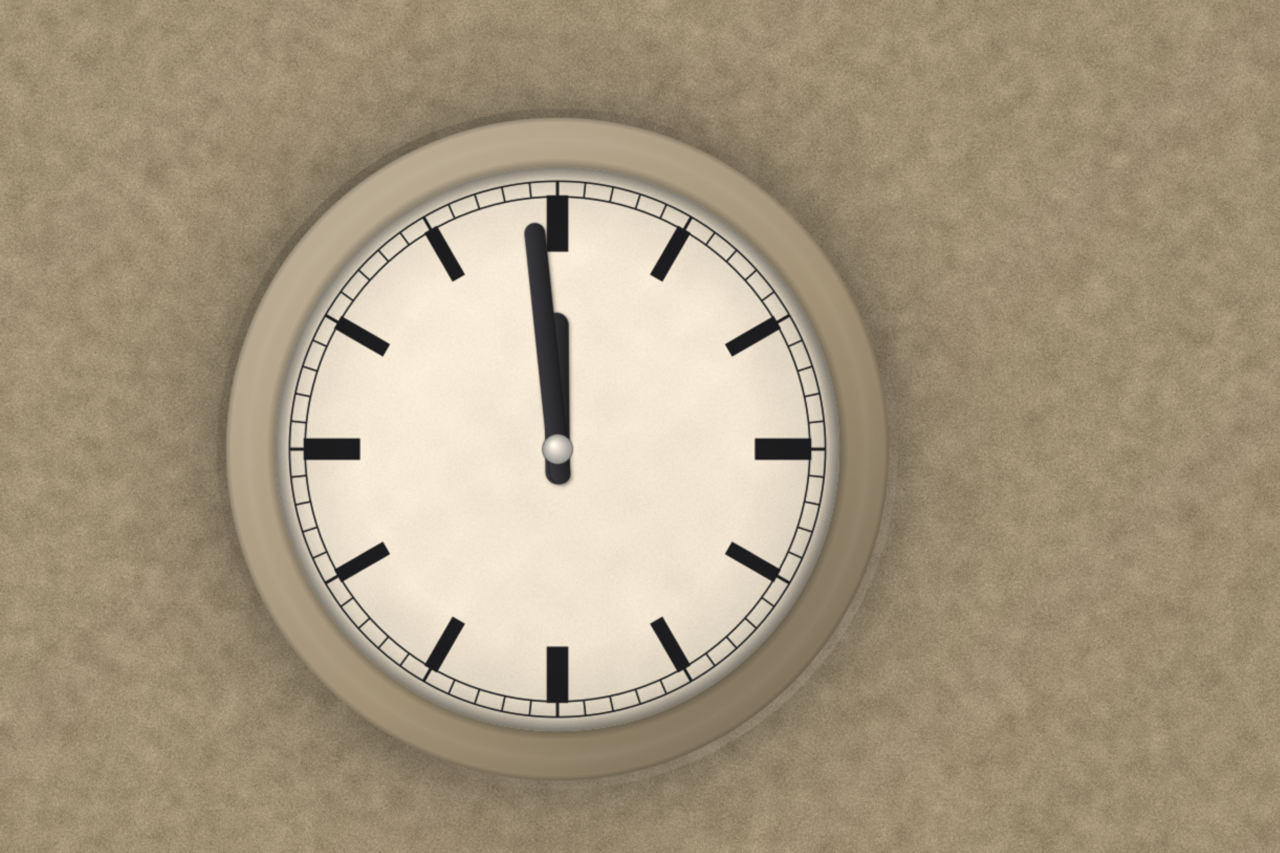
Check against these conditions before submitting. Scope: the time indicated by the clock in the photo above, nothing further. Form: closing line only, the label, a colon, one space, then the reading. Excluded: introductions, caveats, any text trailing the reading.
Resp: 11:59
